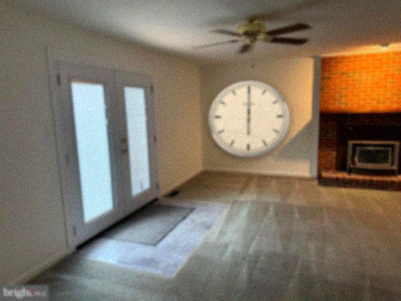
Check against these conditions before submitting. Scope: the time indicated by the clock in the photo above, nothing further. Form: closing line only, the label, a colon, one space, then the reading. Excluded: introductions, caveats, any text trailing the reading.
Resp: 6:00
